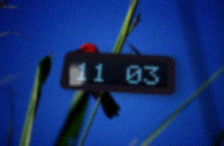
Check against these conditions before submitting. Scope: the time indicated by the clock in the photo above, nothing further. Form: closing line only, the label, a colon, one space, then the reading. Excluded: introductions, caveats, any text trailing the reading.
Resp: 11:03
